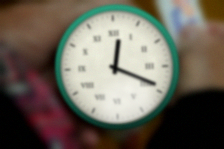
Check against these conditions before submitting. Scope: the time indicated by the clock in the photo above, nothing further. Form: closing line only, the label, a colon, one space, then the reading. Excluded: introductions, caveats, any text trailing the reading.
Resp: 12:19
